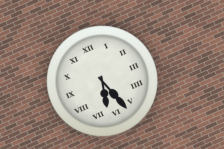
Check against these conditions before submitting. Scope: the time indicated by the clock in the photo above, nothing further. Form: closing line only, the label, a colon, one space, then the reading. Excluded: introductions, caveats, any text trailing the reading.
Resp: 6:27
